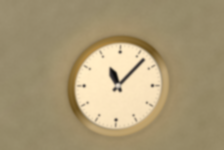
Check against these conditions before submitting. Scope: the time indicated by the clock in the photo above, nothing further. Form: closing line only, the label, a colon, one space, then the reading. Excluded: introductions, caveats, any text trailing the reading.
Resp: 11:07
